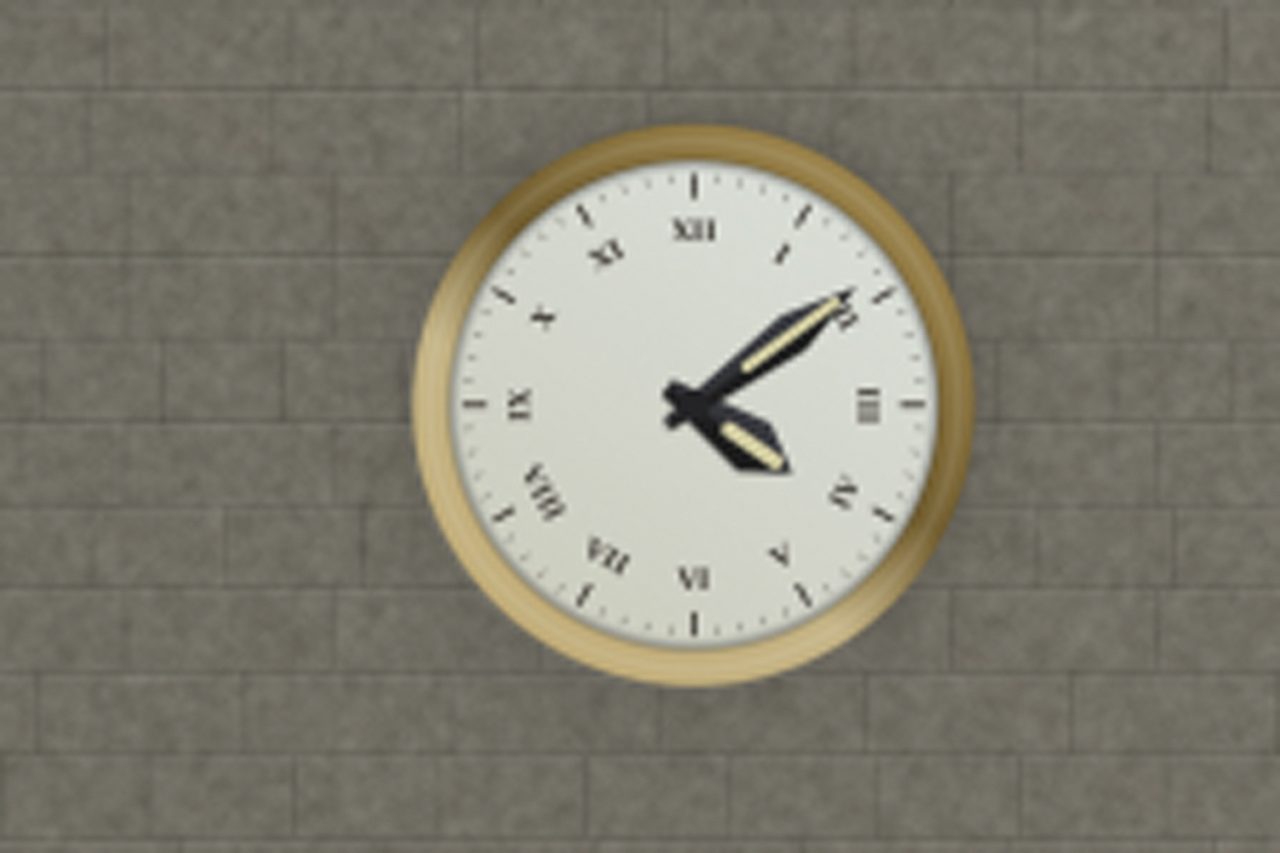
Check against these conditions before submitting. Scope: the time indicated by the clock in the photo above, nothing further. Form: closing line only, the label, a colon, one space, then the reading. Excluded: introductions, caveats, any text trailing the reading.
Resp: 4:09
